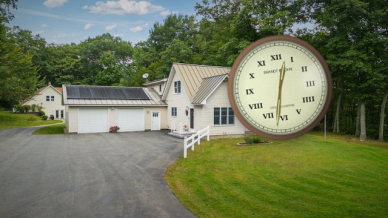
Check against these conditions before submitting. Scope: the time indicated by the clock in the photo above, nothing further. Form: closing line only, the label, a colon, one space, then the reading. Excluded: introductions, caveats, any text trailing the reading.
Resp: 12:32
